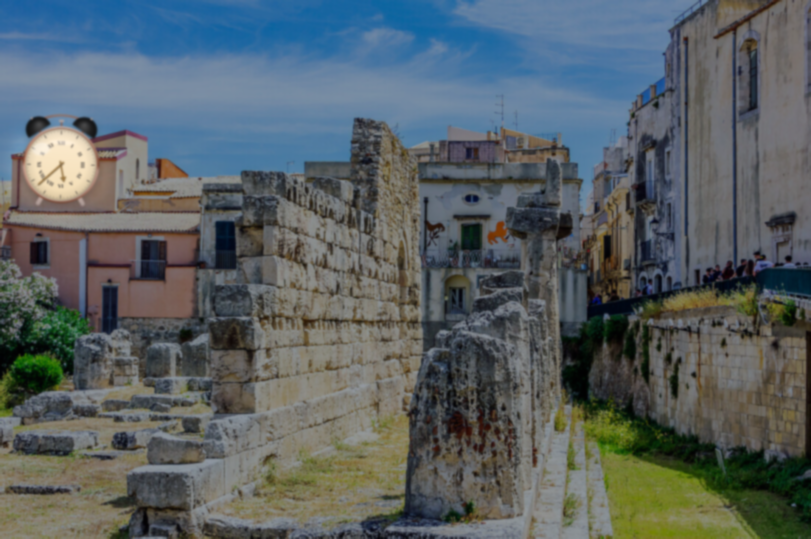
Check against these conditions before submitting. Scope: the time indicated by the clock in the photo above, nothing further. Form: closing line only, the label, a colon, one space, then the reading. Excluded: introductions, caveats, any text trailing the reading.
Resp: 5:38
